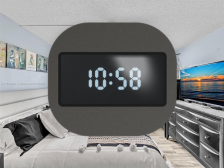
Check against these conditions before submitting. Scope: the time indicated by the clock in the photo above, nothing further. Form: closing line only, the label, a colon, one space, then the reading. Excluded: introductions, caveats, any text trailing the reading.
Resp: 10:58
